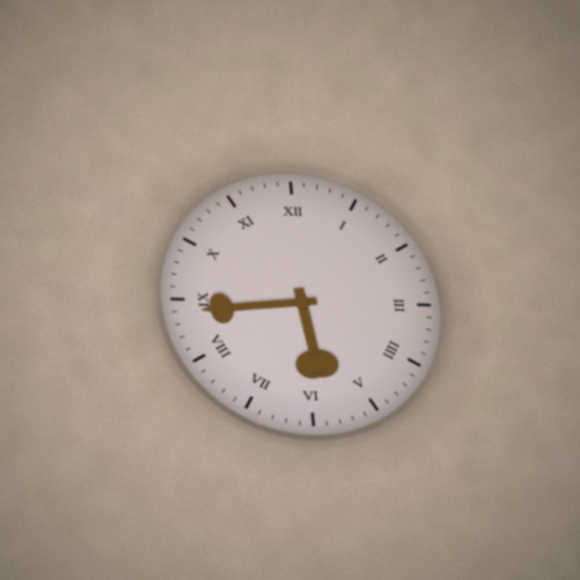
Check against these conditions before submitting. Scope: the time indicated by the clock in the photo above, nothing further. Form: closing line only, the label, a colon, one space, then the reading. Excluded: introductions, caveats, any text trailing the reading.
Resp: 5:44
